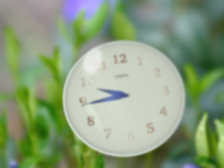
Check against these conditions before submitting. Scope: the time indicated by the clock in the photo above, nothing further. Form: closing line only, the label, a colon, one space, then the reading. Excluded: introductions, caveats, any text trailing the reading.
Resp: 9:44
